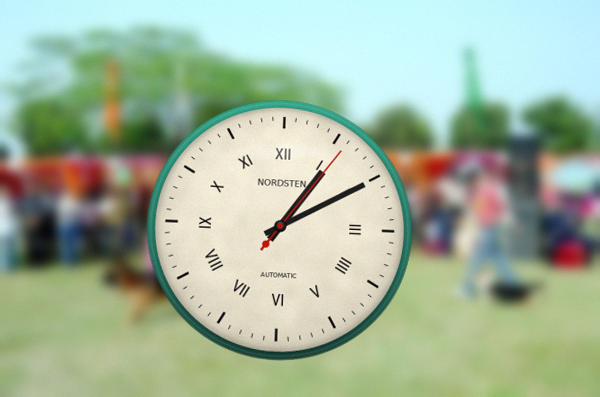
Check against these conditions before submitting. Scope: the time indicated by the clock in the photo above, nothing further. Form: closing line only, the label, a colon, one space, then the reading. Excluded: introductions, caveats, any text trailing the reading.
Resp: 1:10:06
